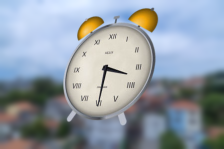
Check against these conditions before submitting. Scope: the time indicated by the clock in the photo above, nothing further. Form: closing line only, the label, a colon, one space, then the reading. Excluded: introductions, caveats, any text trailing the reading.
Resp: 3:30
